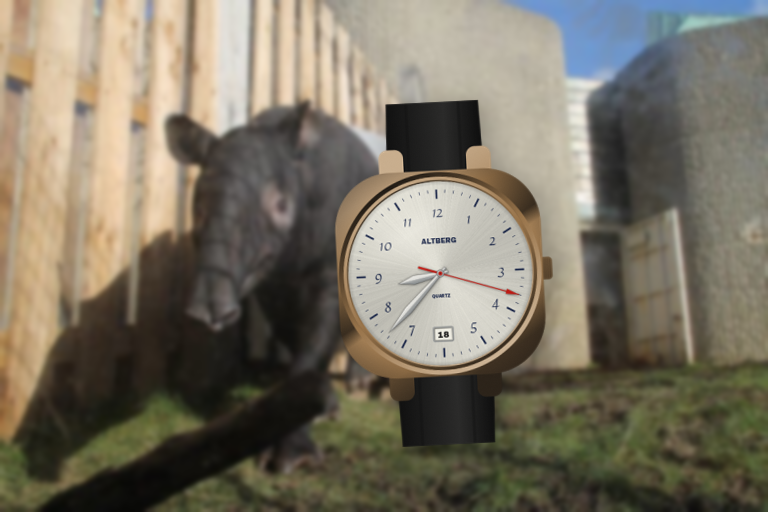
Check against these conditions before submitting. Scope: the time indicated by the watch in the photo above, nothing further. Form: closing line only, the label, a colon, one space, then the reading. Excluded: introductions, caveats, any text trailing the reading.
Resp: 8:37:18
